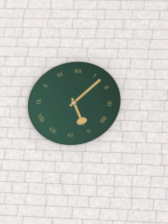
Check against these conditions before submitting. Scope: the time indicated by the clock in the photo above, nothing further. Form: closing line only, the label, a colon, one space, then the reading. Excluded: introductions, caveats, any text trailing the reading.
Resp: 5:07
